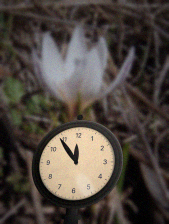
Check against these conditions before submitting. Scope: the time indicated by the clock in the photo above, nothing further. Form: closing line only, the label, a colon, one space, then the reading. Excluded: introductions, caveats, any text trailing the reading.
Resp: 11:54
